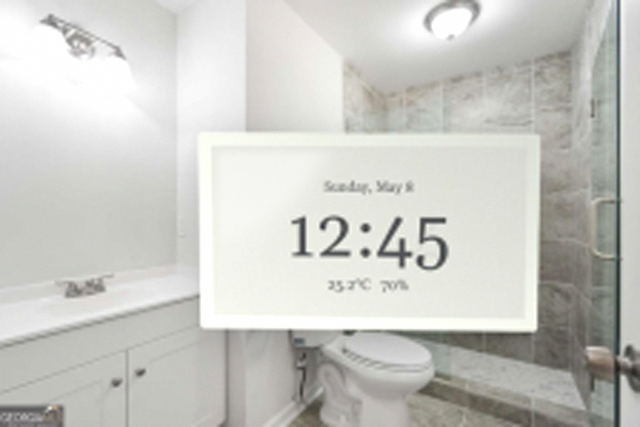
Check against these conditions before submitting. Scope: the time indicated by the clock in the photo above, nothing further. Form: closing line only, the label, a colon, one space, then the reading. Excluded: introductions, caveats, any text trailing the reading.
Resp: 12:45
